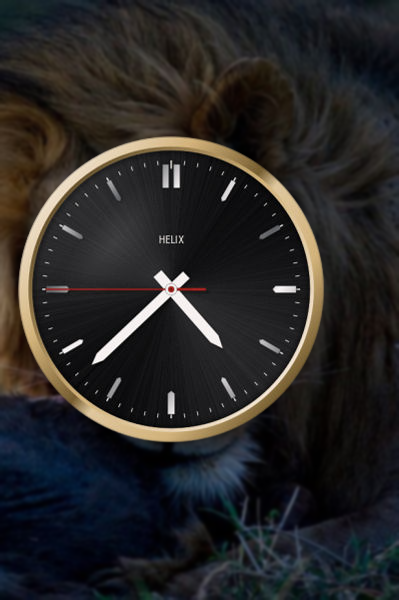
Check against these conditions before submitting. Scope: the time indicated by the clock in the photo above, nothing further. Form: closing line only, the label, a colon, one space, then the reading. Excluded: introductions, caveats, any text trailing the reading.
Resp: 4:37:45
